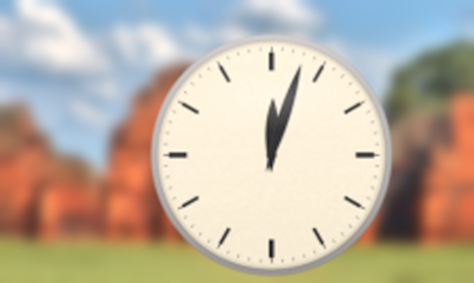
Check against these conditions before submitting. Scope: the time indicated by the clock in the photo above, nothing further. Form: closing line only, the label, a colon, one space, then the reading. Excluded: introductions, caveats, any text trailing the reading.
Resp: 12:03
